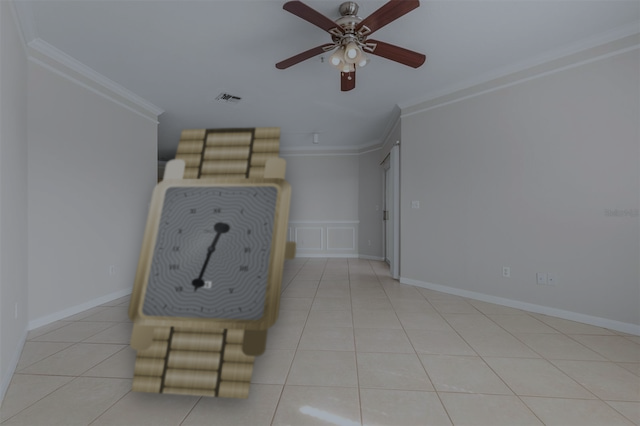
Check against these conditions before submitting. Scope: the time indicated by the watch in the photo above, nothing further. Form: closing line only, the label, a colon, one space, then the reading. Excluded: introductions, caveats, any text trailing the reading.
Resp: 12:32
